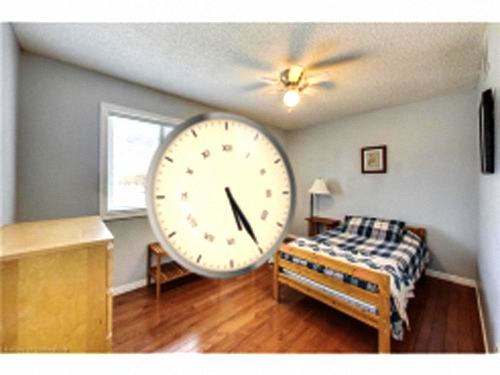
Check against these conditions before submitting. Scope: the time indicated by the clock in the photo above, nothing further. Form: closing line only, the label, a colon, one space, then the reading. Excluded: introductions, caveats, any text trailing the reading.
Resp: 5:25
